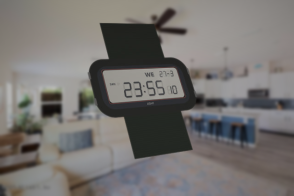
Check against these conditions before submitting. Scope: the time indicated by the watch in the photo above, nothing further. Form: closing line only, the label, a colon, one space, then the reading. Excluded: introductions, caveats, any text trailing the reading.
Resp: 23:55:10
